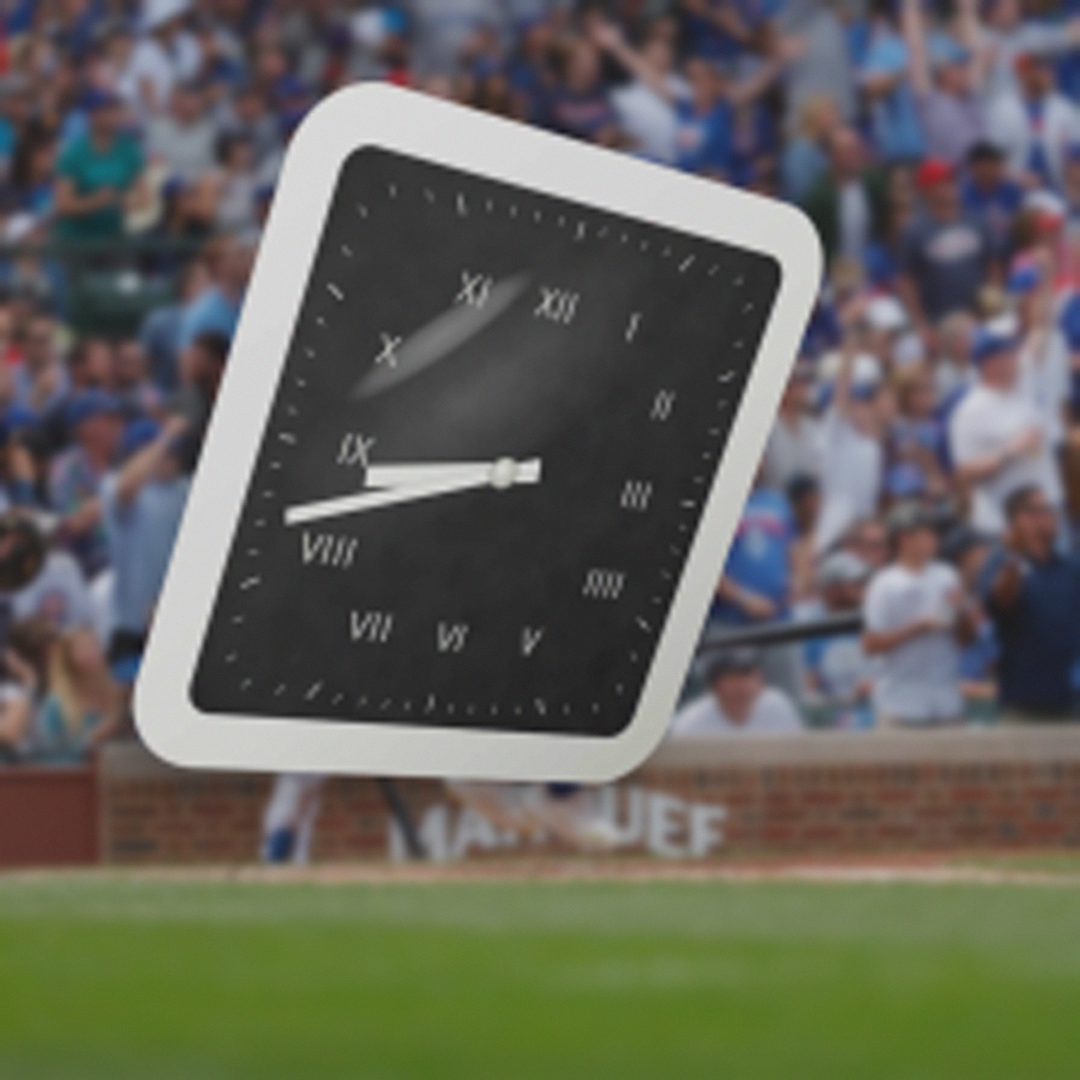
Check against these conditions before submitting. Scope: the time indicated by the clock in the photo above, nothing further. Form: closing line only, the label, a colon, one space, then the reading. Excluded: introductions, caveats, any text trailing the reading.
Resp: 8:42
